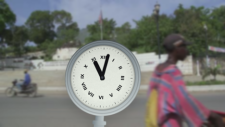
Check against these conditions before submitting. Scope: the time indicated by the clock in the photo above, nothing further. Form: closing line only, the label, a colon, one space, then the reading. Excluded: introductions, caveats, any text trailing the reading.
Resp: 11:02
